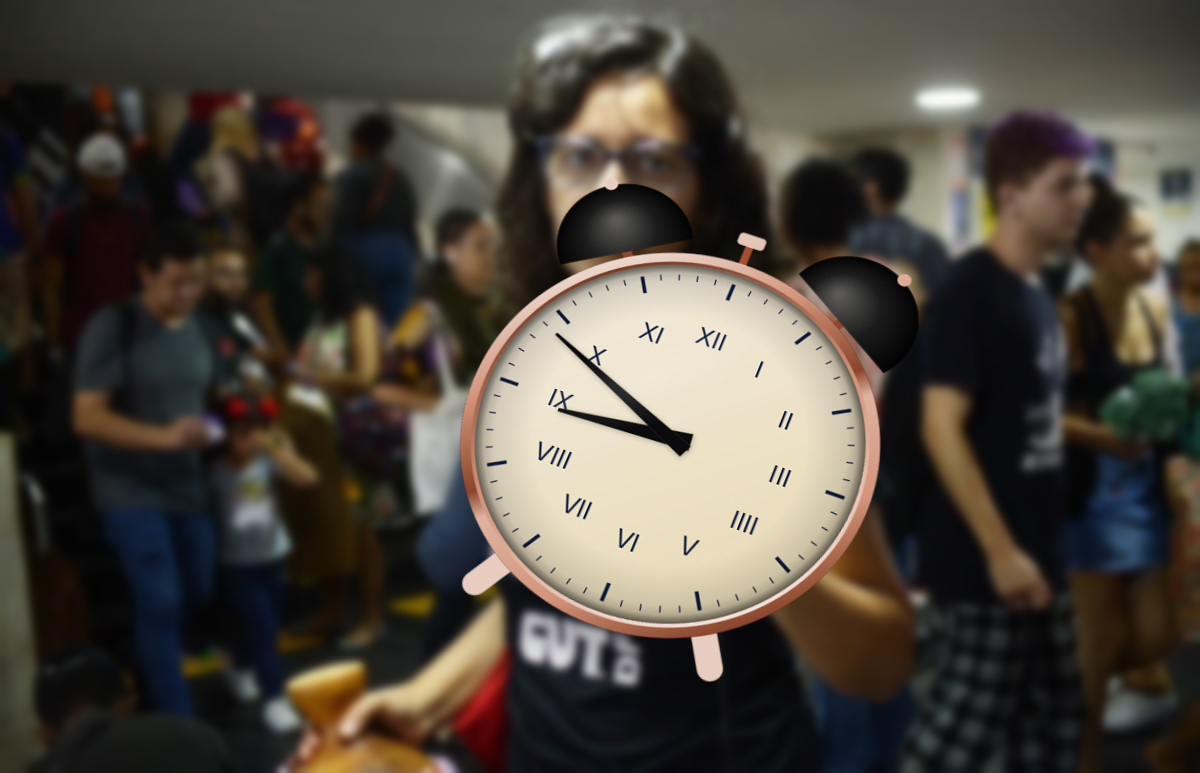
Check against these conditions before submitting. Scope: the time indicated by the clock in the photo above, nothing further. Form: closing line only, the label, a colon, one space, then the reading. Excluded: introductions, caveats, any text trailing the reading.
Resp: 8:49
